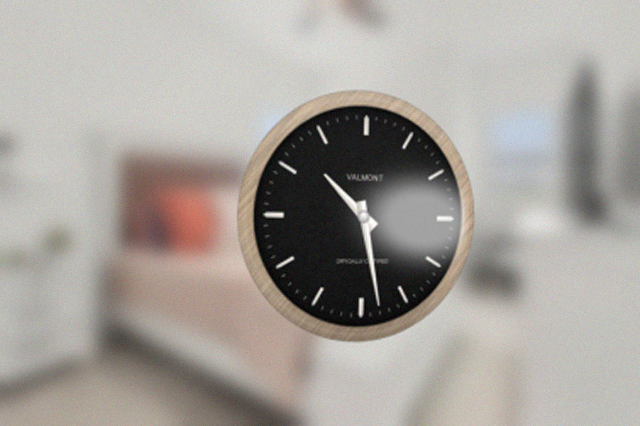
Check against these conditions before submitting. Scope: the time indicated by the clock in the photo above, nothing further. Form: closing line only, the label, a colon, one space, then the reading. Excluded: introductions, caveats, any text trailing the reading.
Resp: 10:28
